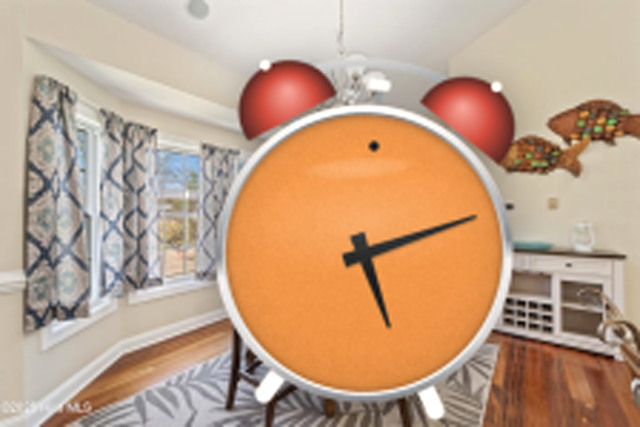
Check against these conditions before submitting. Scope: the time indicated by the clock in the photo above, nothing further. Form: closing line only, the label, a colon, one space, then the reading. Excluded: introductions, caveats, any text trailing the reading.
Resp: 5:11
